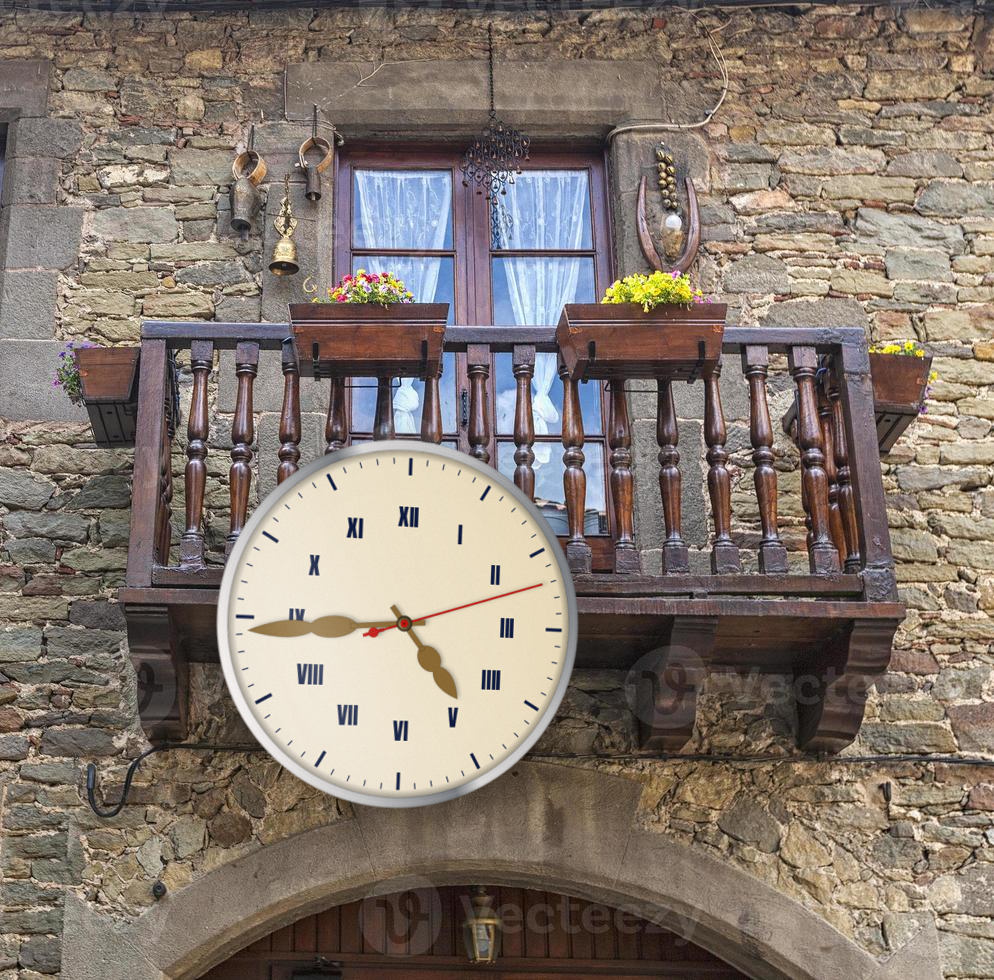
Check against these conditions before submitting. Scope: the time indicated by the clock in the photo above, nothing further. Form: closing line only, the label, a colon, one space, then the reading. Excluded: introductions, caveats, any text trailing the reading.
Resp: 4:44:12
